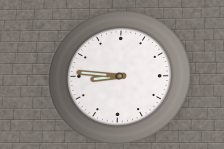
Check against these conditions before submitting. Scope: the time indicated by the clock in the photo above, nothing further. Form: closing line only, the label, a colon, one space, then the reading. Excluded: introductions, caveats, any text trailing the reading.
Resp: 8:46
